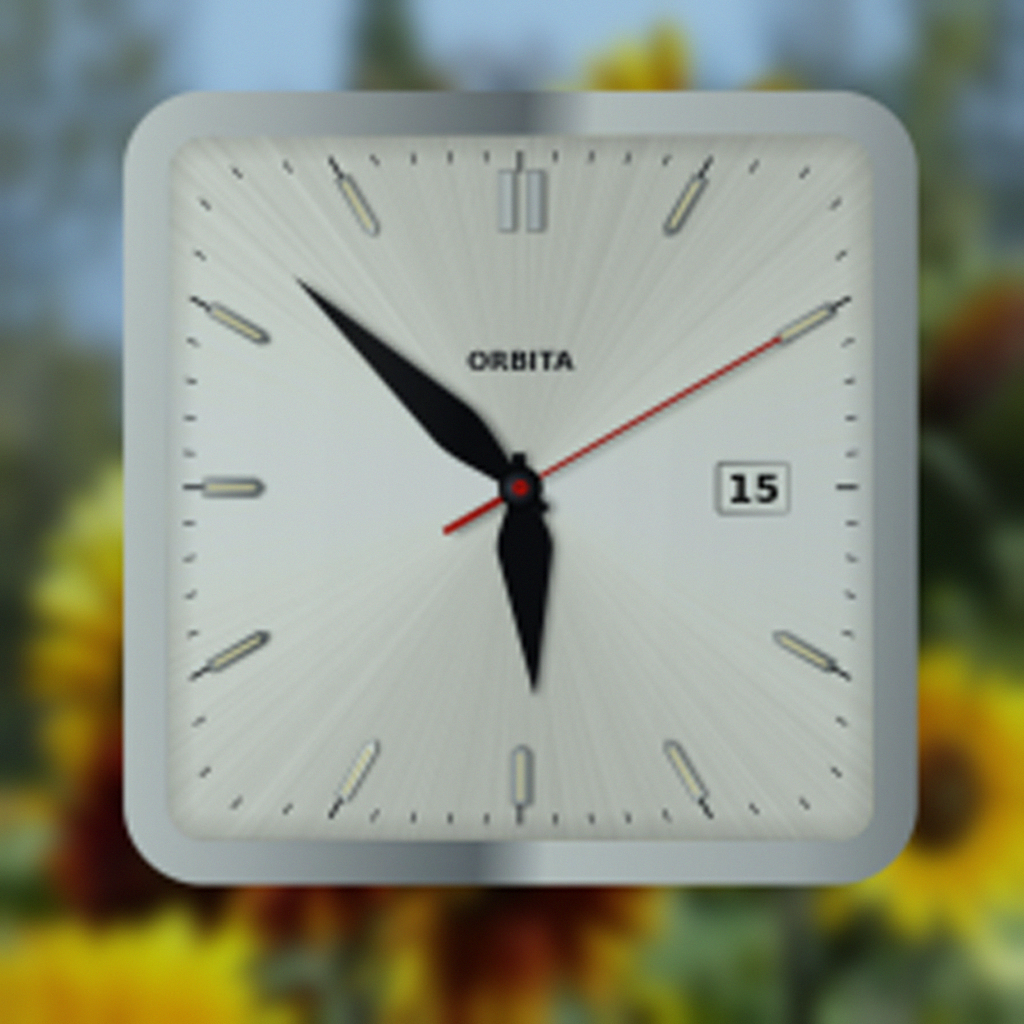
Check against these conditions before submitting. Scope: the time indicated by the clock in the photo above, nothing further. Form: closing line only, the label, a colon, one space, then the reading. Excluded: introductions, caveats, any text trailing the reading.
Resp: 5:52:10
